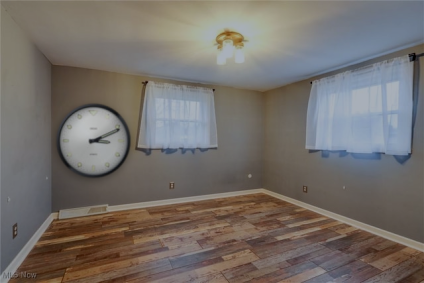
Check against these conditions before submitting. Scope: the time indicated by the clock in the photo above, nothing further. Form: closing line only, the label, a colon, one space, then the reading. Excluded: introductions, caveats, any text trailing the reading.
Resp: 3:11
